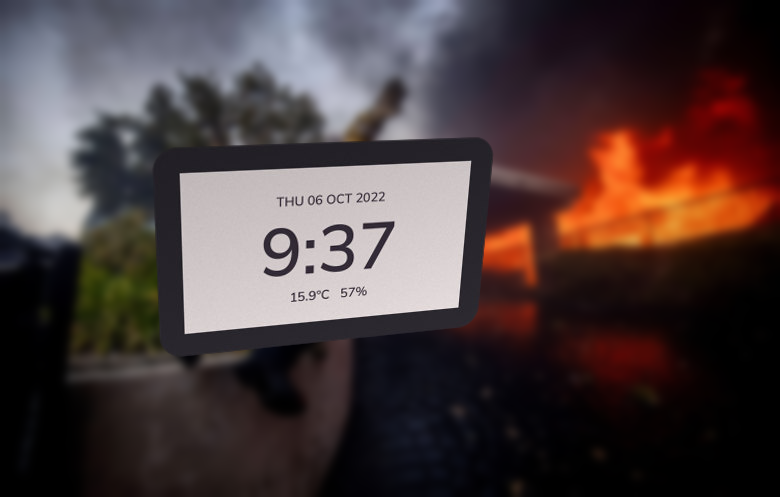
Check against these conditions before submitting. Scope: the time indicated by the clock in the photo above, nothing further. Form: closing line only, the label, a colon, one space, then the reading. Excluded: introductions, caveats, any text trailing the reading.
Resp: 9:37
